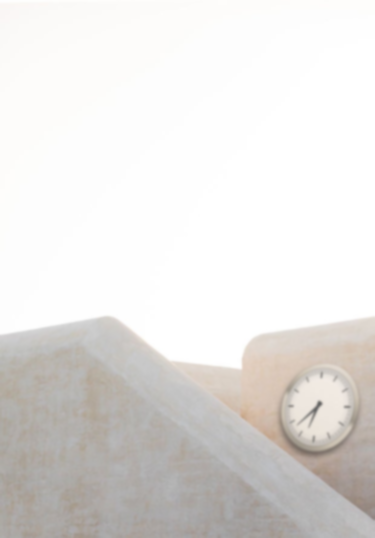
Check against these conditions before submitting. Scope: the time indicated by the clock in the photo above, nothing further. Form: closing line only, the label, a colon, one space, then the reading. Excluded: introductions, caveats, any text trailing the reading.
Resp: 6:38
